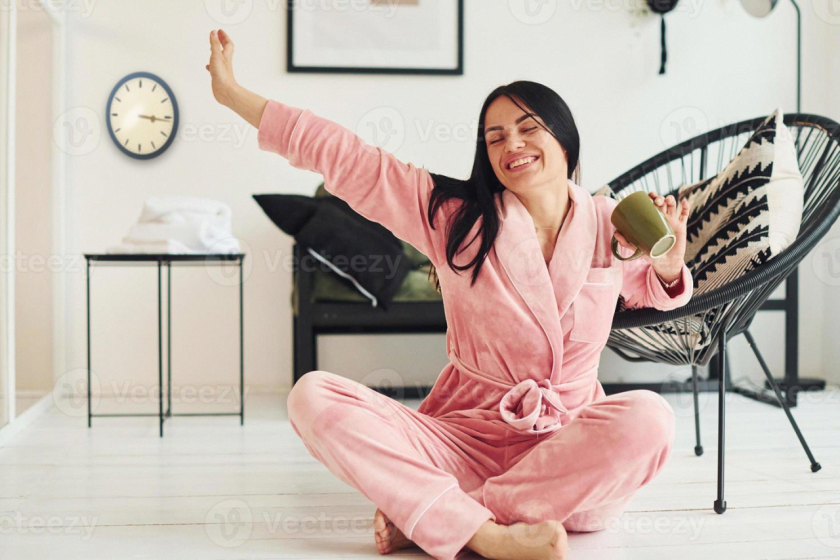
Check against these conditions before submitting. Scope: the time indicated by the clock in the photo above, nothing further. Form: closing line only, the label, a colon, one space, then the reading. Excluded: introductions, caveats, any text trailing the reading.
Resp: 3:16
